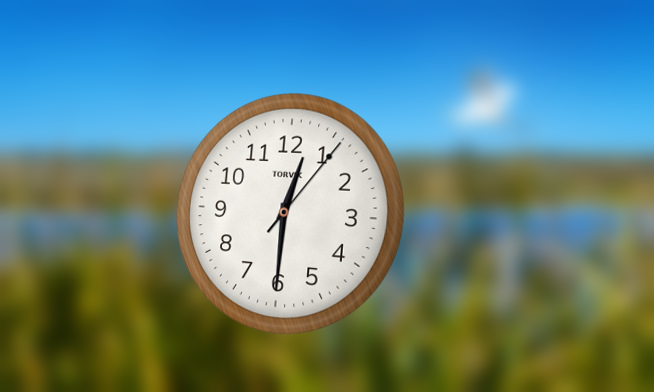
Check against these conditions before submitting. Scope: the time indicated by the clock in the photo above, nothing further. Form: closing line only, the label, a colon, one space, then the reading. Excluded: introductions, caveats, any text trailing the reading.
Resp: 12:30:06
